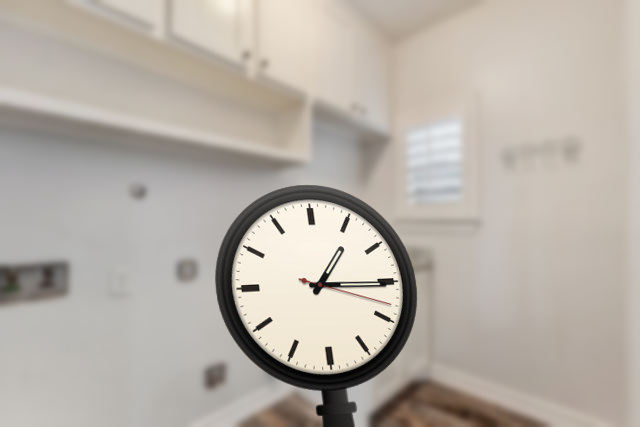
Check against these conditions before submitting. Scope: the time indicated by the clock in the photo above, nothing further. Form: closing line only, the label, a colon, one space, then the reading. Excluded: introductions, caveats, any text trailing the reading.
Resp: 1:15:18
